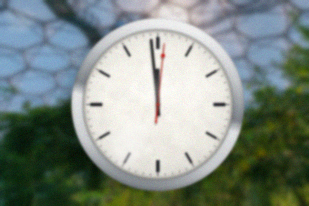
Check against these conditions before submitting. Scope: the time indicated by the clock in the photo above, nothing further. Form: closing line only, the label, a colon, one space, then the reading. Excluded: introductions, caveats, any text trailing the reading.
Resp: 11:59:01
